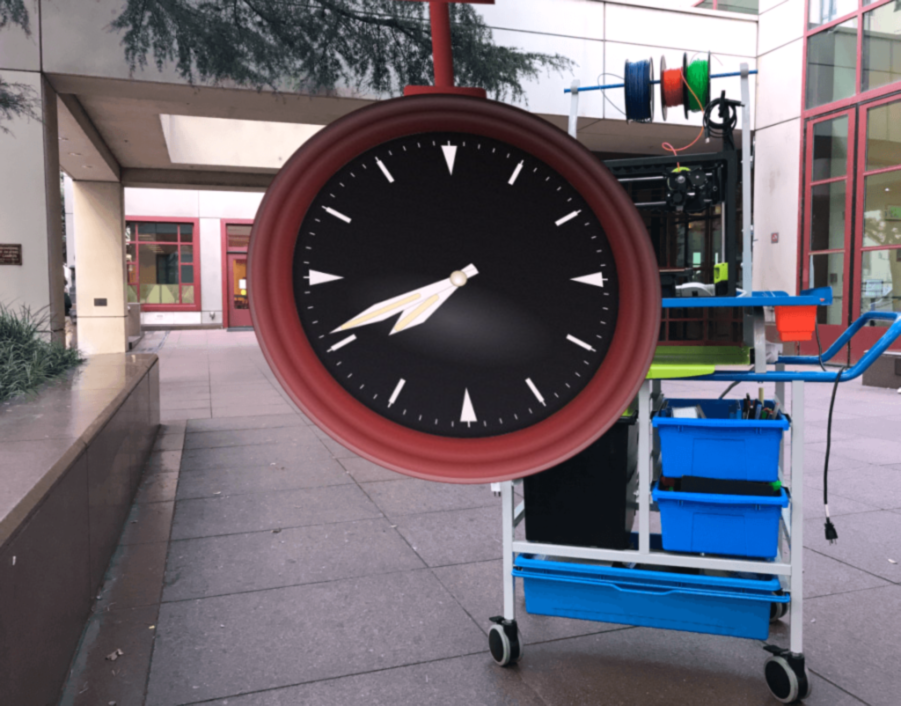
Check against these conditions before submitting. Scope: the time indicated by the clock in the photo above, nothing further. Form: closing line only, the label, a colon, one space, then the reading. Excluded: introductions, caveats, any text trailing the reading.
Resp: 7:41
